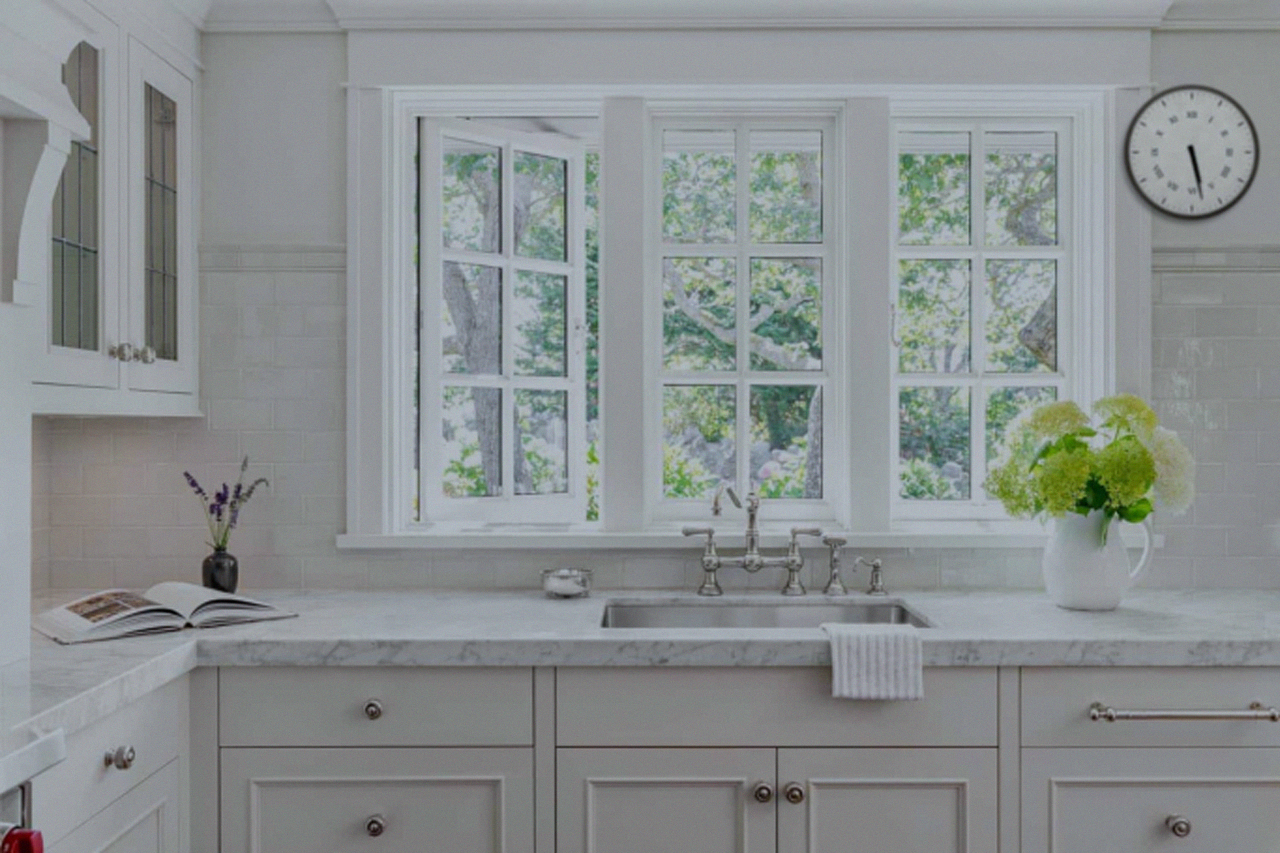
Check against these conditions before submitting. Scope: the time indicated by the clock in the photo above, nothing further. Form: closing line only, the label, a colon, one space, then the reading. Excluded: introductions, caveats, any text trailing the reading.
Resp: 5:28
